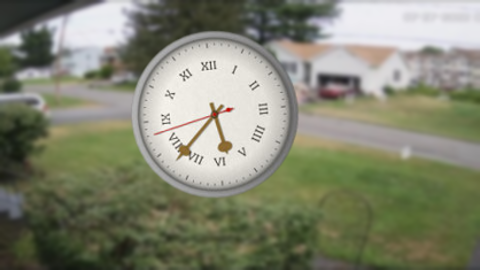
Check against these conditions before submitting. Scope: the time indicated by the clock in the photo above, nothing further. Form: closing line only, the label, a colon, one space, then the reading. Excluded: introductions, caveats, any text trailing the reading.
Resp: 5:37:43
